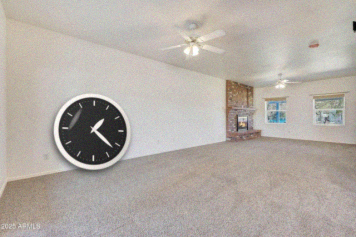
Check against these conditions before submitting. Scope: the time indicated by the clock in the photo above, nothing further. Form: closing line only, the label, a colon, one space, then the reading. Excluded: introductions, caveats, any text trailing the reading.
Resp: 1:22
